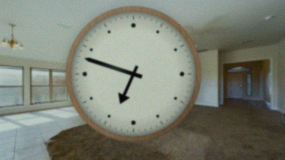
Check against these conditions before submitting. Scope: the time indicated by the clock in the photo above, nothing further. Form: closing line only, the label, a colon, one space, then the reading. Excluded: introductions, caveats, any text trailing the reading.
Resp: 6:48
